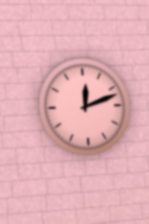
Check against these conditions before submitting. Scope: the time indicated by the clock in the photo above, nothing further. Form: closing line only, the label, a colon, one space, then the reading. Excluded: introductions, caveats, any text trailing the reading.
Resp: 12:12
